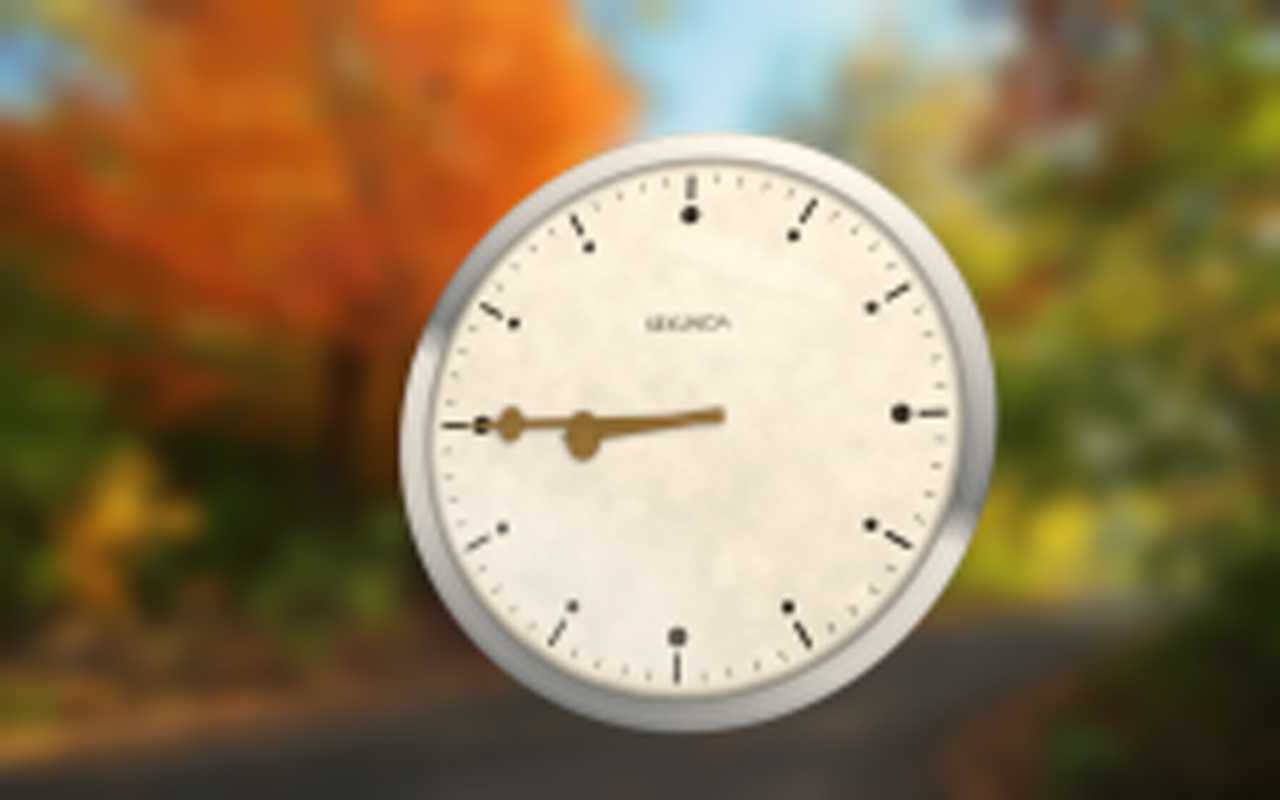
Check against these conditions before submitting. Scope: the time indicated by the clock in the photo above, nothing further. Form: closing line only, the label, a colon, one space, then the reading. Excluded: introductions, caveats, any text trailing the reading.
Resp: 8:45
